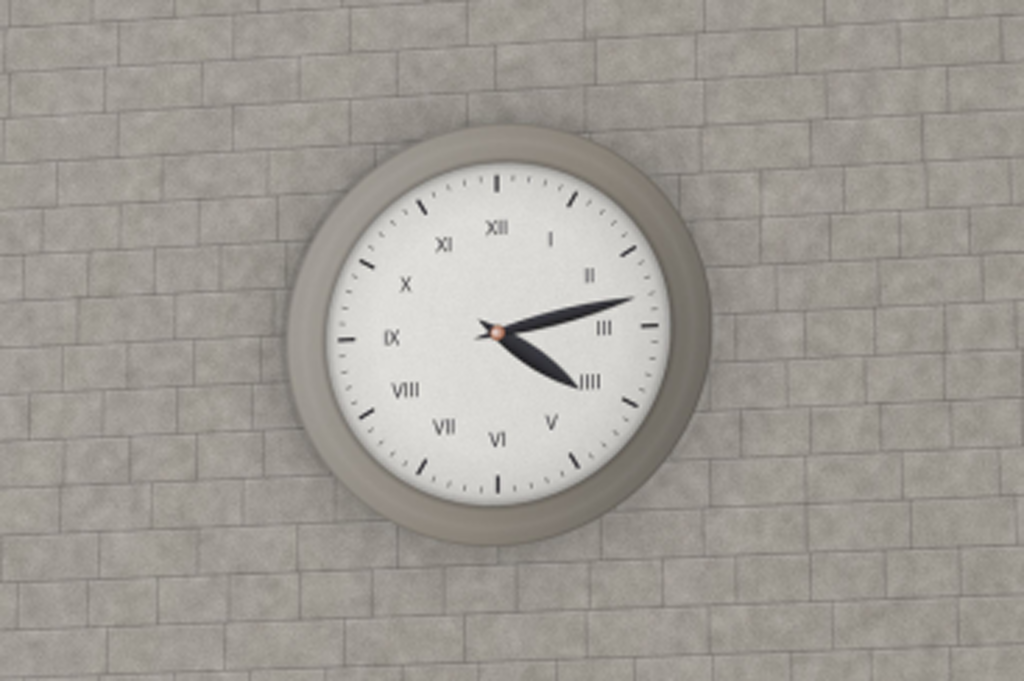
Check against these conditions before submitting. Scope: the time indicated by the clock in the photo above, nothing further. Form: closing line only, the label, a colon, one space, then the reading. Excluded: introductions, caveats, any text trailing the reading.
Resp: 4:13
